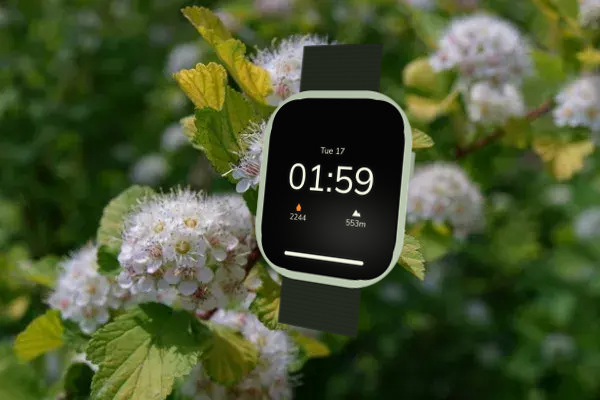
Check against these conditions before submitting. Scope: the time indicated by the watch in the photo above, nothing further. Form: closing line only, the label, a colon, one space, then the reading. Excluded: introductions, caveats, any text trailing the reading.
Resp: 1:59
